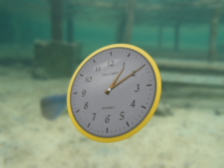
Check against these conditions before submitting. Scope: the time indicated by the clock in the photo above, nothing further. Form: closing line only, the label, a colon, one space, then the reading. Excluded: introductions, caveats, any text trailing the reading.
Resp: 1:10
